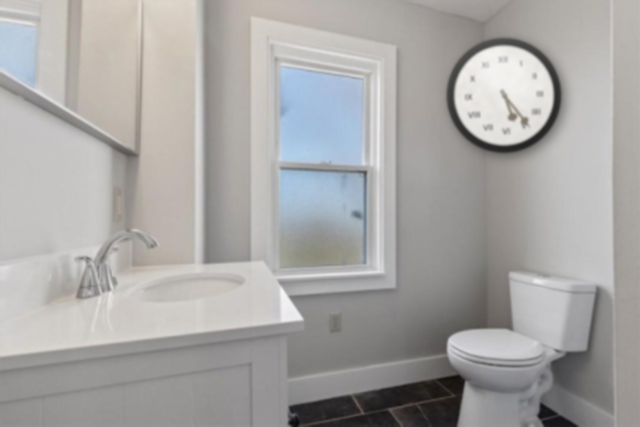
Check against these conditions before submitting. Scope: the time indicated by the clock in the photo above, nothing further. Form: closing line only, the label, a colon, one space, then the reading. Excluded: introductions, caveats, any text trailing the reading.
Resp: 5:24
